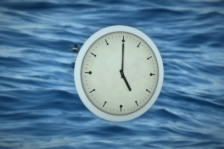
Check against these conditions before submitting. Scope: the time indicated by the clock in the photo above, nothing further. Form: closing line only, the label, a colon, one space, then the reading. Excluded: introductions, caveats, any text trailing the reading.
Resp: 5:00
